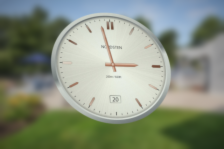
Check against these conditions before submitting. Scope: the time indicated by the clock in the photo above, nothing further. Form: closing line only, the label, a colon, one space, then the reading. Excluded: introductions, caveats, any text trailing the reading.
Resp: 2:58
